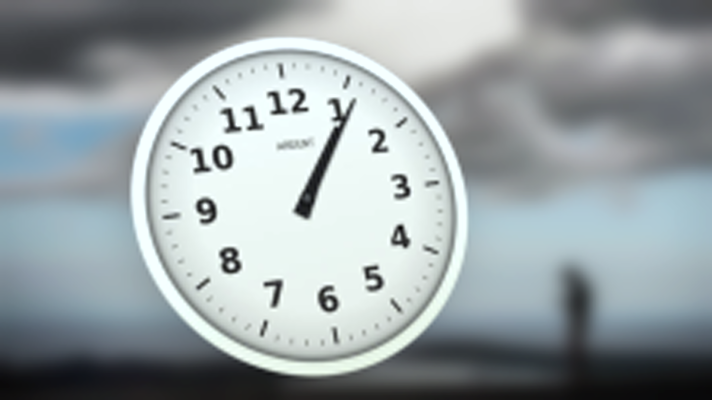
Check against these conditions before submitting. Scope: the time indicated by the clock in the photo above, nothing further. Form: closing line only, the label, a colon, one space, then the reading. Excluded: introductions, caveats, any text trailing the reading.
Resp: 1:06
